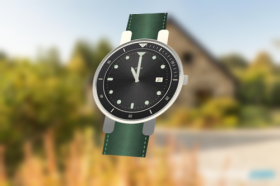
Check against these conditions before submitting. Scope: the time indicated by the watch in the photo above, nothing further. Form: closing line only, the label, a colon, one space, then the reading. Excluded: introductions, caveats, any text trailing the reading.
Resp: 11:00
